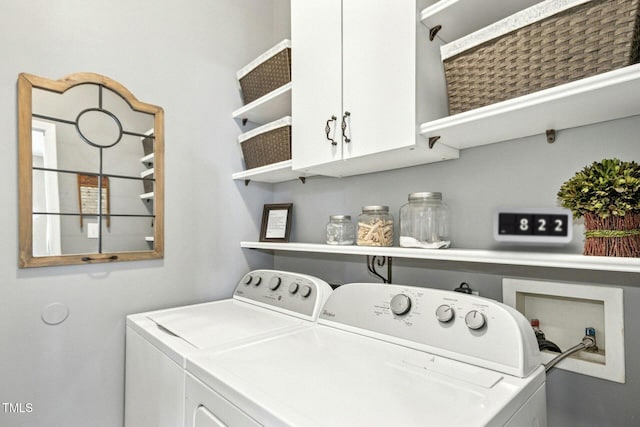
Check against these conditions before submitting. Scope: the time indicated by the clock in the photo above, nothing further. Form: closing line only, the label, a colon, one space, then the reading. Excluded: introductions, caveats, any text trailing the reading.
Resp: 8:22
